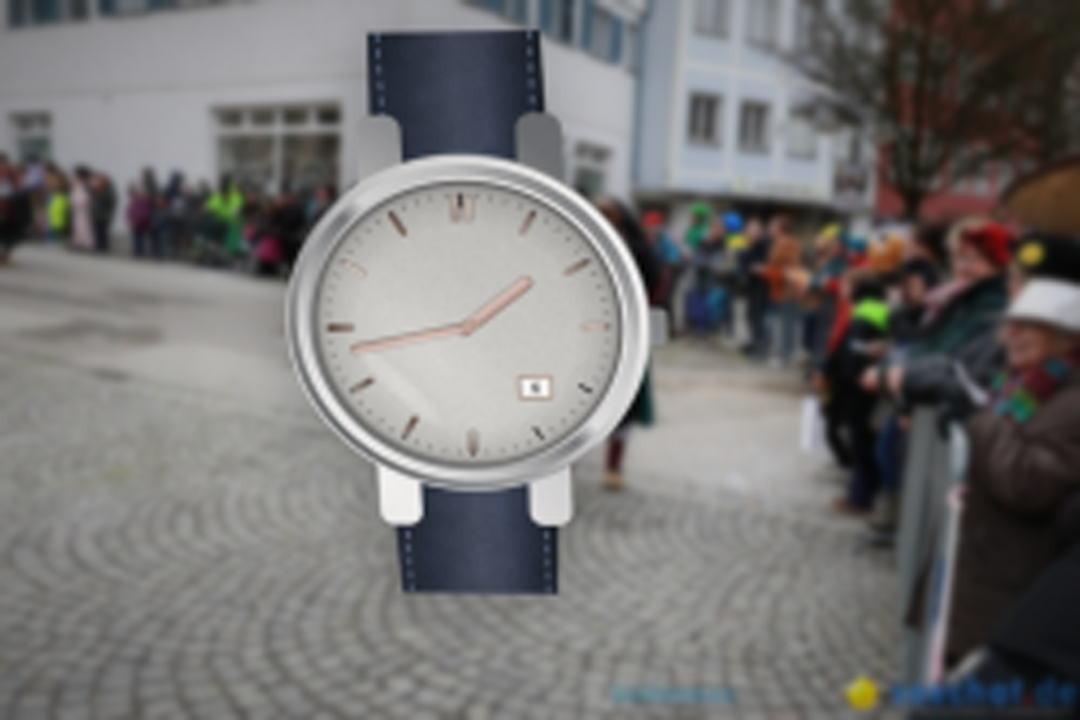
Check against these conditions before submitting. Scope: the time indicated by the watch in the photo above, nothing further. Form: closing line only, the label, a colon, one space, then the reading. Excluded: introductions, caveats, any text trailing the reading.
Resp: 1:43
